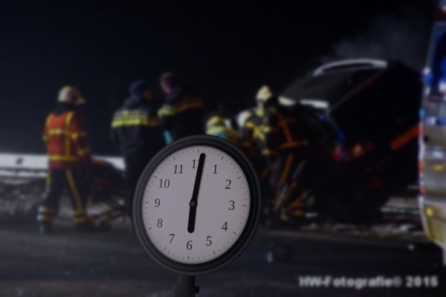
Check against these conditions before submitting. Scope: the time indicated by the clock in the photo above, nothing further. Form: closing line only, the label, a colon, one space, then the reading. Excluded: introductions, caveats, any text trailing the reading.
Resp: 6:01
